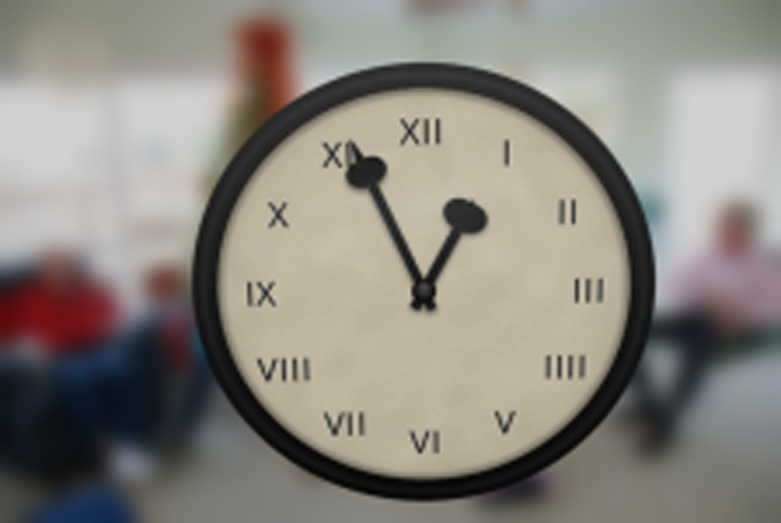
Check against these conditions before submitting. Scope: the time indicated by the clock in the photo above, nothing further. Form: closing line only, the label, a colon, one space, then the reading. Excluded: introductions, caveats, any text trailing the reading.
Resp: 12:56
